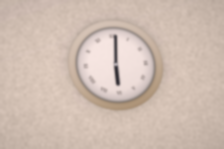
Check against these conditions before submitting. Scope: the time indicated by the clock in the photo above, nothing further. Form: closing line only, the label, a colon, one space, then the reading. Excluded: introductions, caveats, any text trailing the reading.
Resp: 6:01
